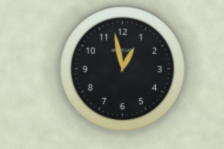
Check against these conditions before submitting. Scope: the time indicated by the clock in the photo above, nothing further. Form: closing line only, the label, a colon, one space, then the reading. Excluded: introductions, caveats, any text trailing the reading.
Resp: 12:58
